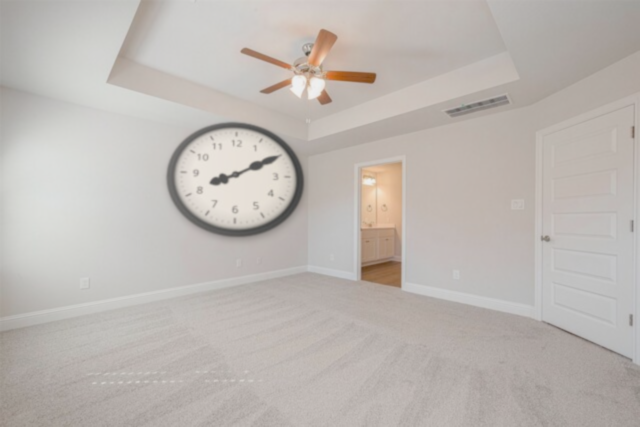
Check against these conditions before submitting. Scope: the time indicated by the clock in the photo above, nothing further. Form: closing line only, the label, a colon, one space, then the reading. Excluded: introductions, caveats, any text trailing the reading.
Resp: 8:10
